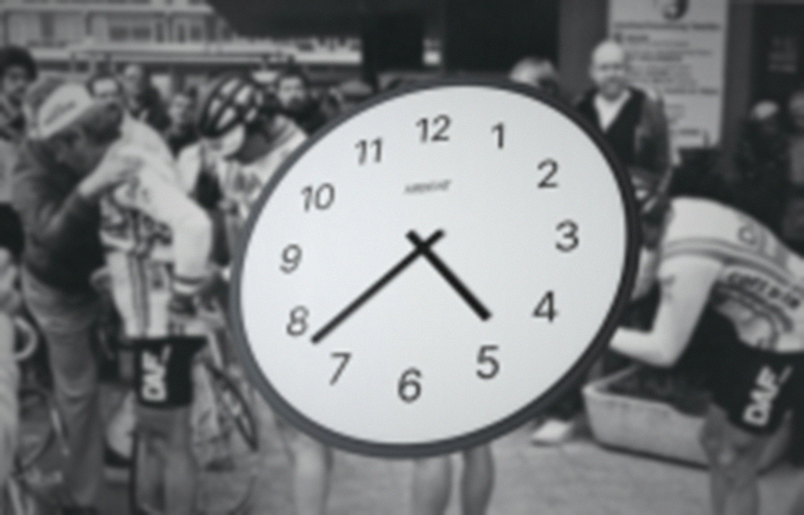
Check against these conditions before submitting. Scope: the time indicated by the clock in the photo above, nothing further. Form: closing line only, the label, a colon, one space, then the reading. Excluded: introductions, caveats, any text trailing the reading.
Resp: 4:38
